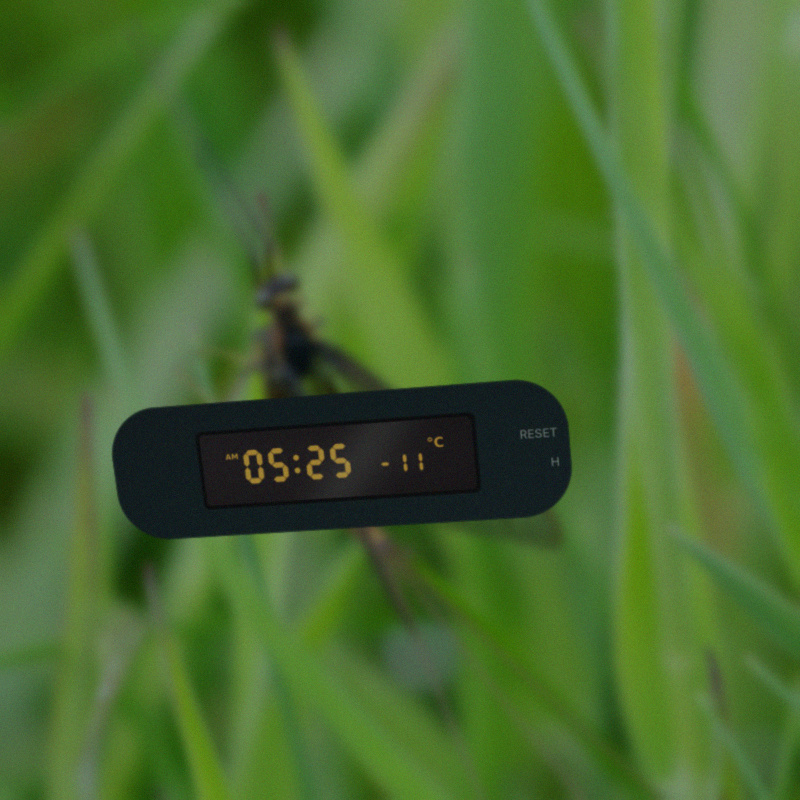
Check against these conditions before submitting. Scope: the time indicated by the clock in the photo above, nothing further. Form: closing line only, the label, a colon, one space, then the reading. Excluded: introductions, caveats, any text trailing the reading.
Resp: 5:25
